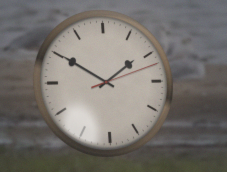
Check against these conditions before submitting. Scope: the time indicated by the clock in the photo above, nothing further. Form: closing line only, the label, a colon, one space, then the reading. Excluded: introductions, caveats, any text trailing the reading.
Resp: 1:50:12
